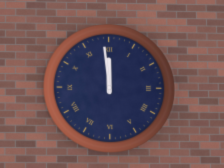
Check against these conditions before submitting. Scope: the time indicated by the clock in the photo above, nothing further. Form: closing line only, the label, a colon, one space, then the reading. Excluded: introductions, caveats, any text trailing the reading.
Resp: 11:59
